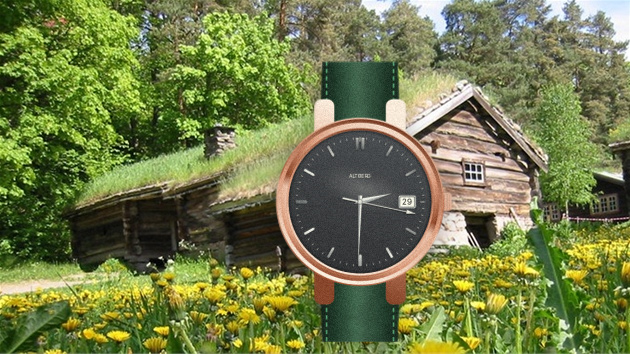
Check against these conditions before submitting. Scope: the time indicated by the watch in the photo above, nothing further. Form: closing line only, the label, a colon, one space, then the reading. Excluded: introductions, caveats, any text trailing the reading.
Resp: 2:30:17
